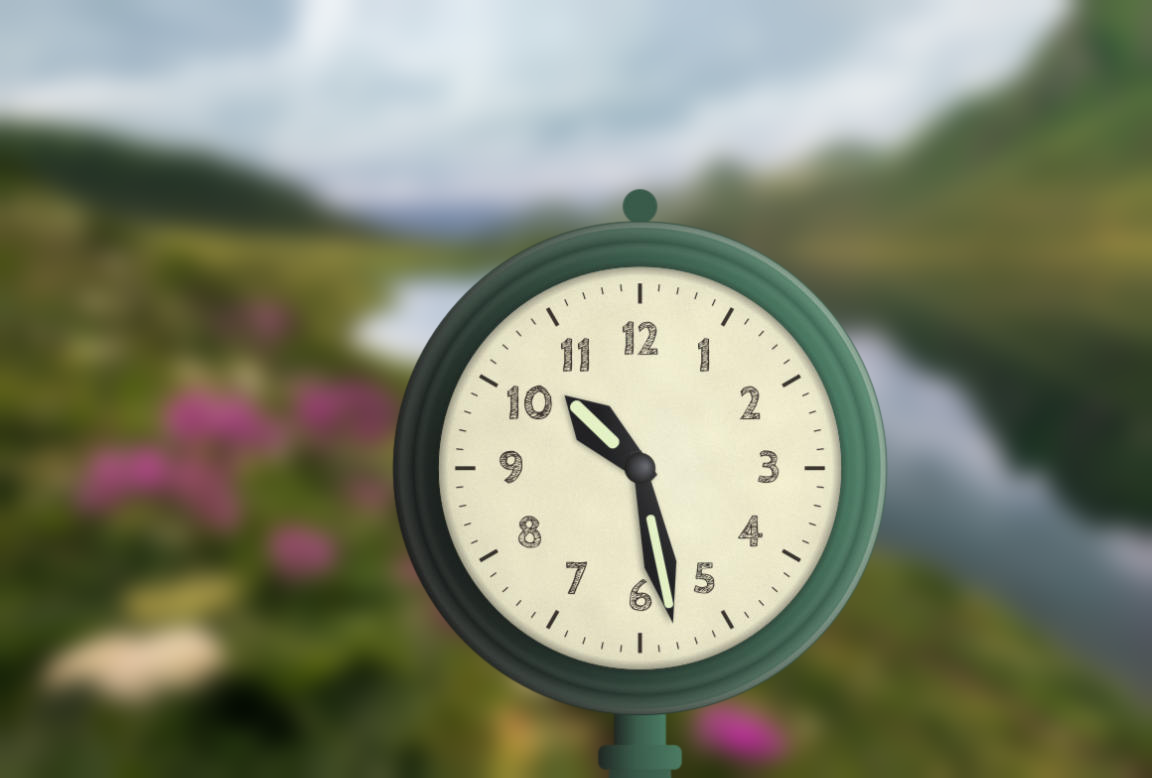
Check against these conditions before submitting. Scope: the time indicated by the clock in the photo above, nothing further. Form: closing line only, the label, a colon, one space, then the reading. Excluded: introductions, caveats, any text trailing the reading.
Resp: 10:28
